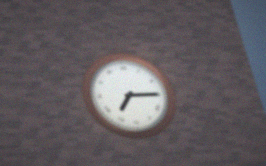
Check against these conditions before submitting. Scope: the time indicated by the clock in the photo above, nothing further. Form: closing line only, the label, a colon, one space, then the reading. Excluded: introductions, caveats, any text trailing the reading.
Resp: 7:15
